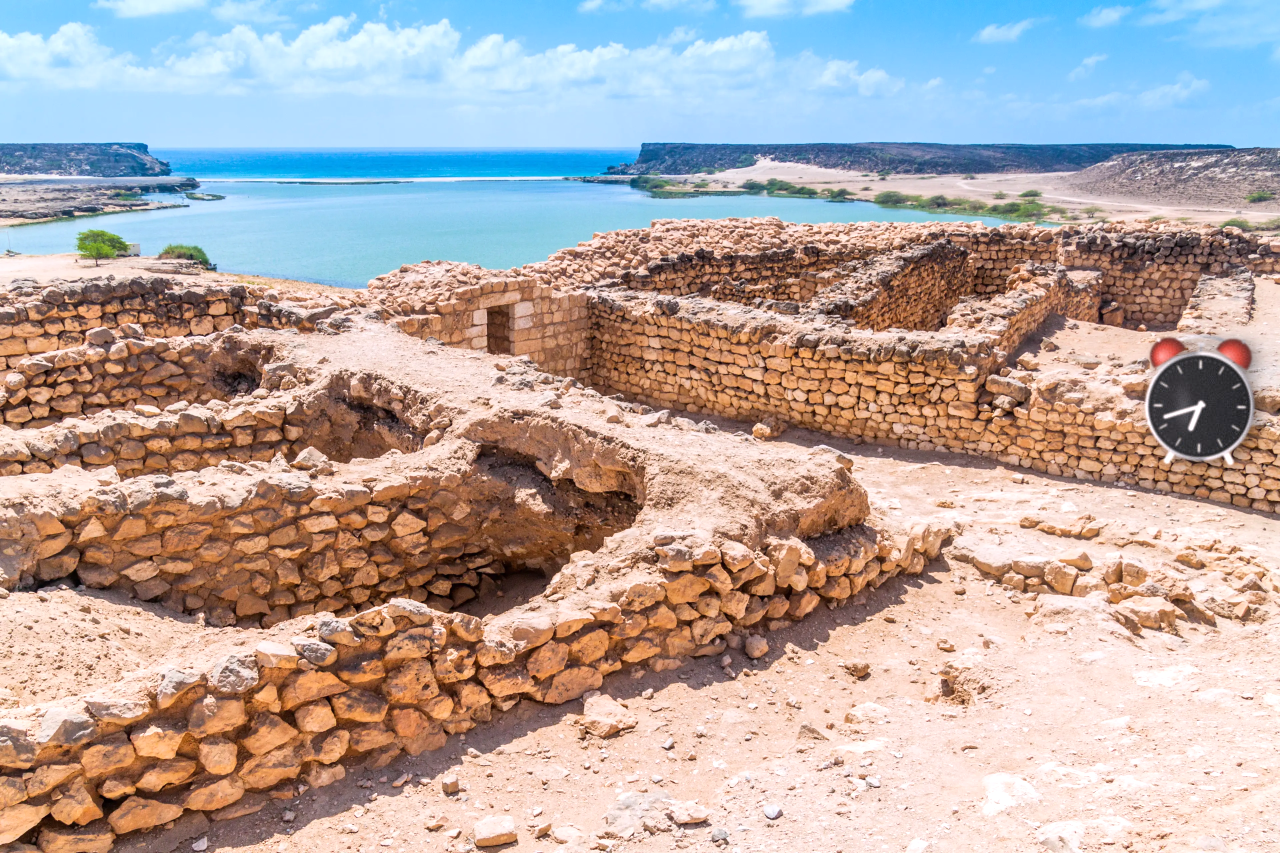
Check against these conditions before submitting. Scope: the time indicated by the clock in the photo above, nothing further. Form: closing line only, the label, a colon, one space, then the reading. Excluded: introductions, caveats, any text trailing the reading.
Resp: 6:42
